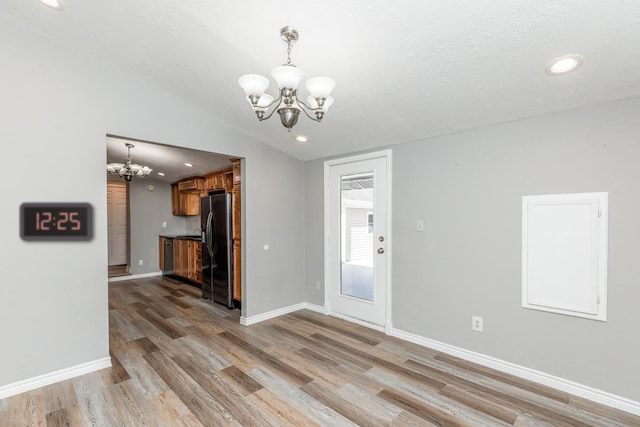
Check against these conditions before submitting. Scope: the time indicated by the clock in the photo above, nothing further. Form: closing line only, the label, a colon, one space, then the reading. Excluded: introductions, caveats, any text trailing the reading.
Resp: 12:25
